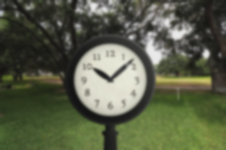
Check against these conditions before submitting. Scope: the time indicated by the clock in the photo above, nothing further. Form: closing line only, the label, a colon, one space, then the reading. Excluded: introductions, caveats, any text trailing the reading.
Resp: 10:08
